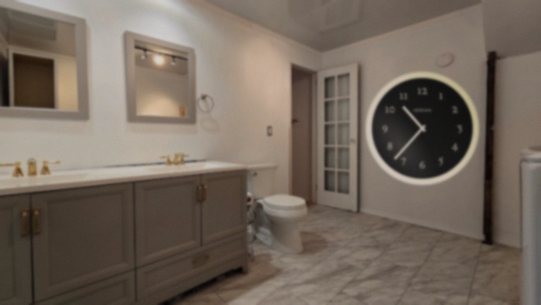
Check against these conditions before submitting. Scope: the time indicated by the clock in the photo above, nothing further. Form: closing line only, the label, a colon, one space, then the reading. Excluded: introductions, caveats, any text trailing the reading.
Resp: 10:37
